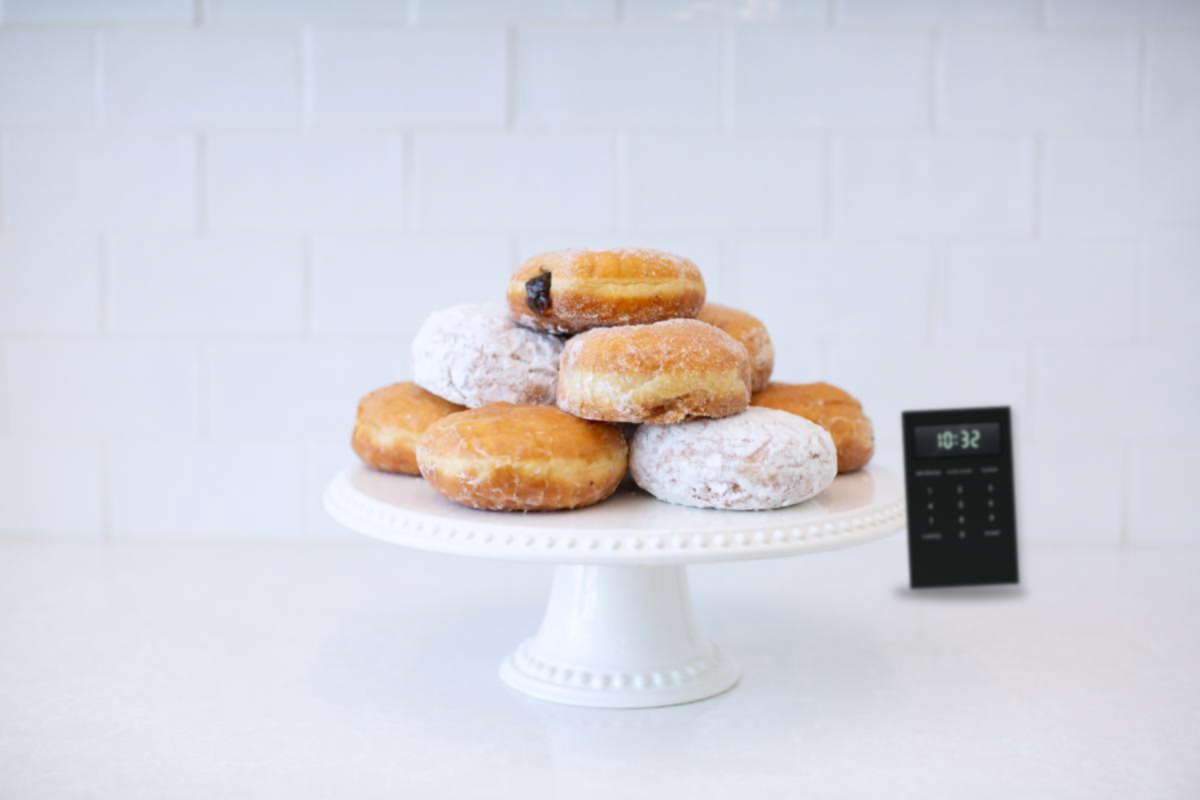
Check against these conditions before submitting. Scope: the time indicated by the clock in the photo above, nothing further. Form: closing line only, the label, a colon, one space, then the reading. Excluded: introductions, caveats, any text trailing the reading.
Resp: 10:32
